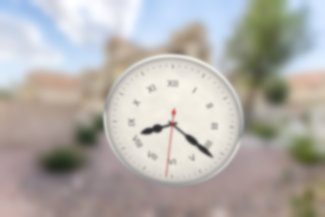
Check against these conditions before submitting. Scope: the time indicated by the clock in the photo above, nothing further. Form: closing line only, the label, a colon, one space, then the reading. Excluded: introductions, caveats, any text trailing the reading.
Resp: 8:21:31
